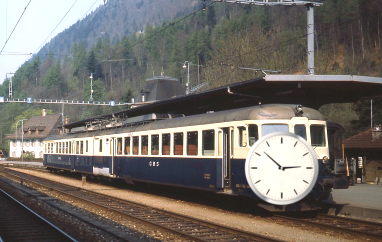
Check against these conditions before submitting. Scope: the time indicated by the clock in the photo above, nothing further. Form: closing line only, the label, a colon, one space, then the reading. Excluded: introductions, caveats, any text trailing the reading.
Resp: 2:52
